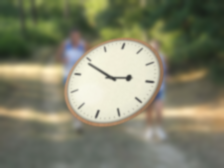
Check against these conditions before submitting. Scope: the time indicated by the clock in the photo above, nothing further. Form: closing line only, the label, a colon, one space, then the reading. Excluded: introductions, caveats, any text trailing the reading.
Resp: 2:49
